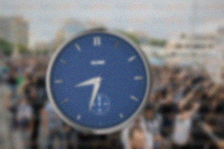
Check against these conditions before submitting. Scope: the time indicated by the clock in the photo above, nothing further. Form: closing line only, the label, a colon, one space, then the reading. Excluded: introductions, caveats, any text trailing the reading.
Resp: 8:33
